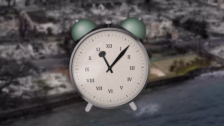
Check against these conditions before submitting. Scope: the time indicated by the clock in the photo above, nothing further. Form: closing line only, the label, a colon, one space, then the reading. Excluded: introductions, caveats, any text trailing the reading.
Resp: 11:07
